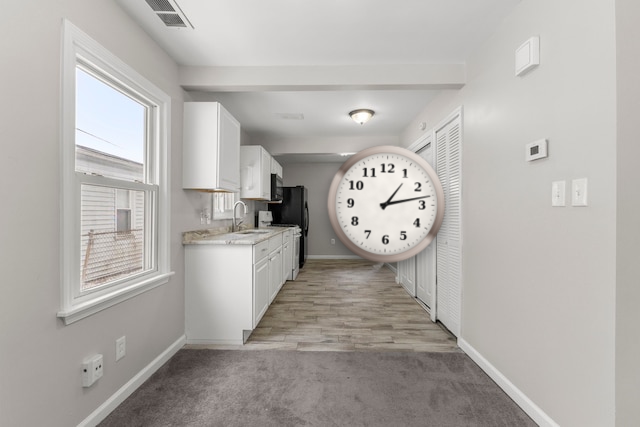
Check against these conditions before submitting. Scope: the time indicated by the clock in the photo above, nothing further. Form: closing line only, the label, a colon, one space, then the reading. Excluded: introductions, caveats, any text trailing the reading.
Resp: 1:13
